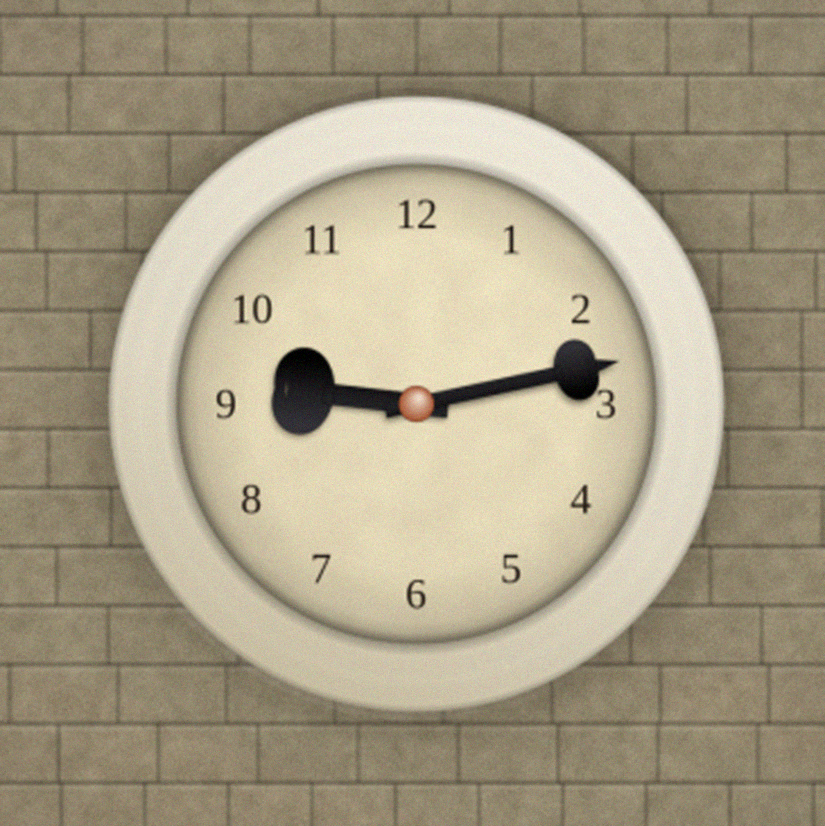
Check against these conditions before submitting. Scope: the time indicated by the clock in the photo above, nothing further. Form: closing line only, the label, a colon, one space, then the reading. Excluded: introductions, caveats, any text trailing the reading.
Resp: 9:13
